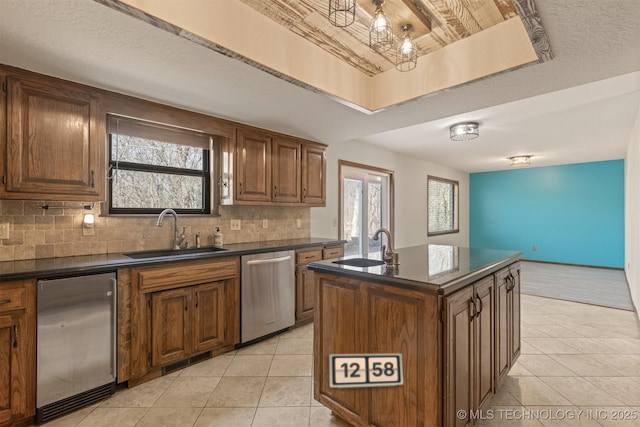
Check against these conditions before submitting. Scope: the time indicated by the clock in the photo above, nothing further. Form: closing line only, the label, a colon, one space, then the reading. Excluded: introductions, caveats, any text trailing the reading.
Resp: 12:58
